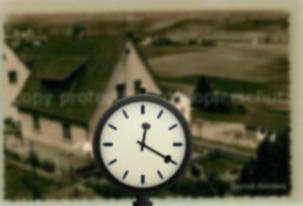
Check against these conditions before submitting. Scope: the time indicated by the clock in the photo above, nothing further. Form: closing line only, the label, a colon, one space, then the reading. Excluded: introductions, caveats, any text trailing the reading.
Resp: 12:20
